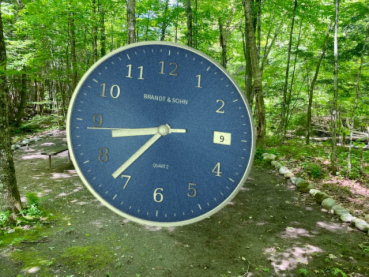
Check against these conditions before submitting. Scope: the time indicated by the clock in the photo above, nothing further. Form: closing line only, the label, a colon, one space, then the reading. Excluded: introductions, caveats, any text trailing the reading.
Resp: 8:36:44
